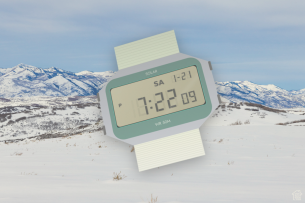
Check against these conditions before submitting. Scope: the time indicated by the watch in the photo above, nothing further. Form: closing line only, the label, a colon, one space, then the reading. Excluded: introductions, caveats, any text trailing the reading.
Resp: 7:22:09
